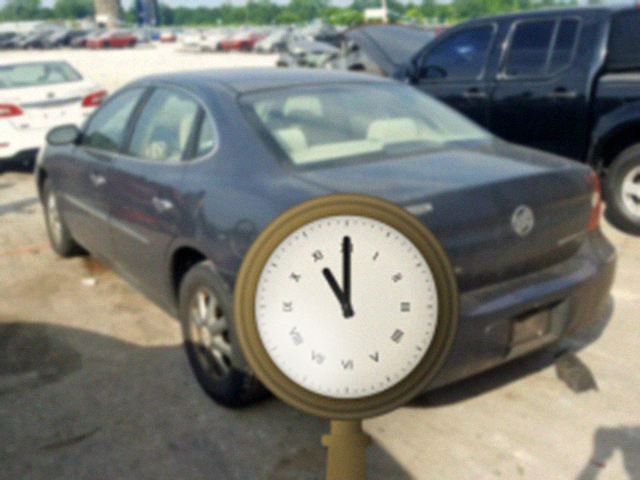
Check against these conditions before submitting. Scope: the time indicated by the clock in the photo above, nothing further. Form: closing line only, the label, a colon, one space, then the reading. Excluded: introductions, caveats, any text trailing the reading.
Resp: 11:00
